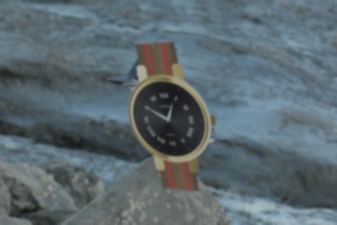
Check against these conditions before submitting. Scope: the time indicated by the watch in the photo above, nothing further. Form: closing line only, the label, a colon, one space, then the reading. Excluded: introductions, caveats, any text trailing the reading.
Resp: 12:50
